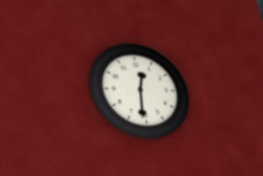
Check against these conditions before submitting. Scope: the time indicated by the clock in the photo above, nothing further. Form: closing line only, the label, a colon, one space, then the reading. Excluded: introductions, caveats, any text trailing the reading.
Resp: 12:31
